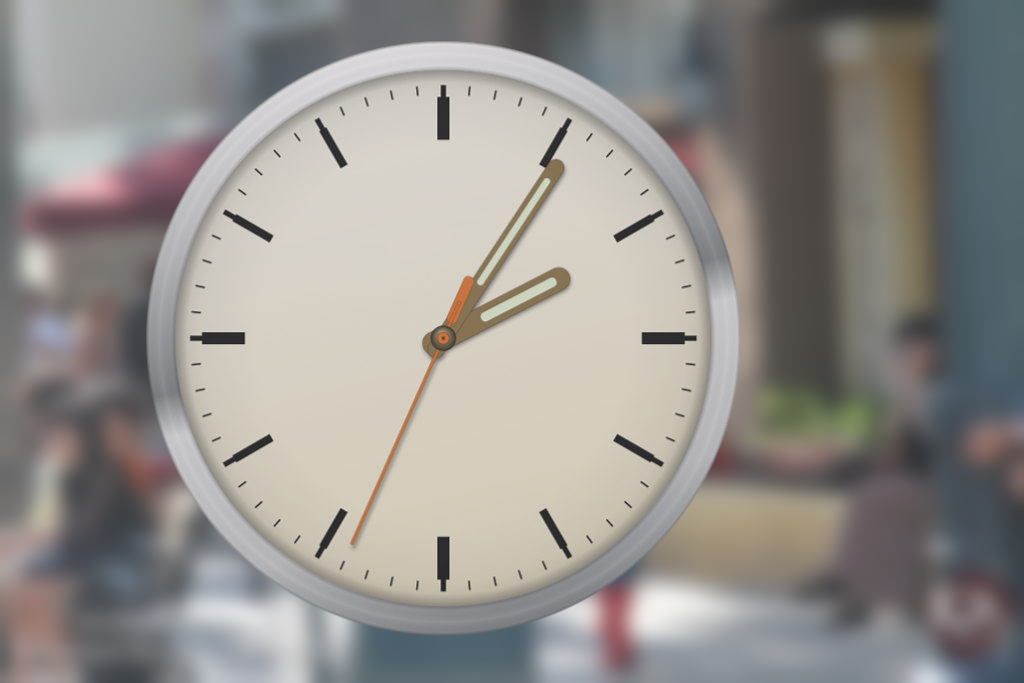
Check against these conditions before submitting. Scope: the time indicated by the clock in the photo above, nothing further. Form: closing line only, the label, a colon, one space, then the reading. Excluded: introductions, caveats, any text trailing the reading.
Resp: 2:05:34
